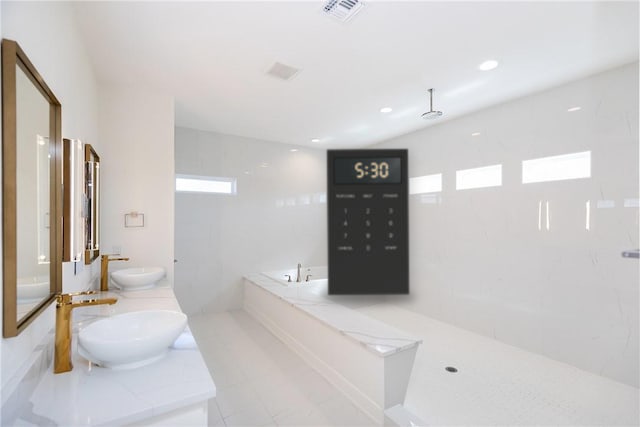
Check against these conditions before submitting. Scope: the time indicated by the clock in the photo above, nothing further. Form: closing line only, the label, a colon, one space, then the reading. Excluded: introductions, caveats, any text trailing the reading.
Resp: 5:30
